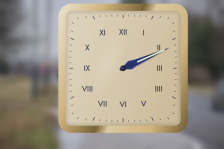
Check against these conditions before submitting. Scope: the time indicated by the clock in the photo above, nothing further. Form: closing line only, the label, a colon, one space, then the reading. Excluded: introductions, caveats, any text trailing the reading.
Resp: 2:11
